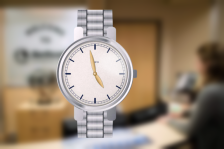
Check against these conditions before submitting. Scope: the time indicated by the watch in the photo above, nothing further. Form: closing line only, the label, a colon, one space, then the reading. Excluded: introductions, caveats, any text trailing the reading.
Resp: 4:58
